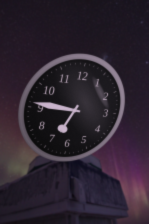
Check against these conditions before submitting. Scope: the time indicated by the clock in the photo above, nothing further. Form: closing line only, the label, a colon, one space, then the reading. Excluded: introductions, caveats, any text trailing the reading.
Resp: 6:46
